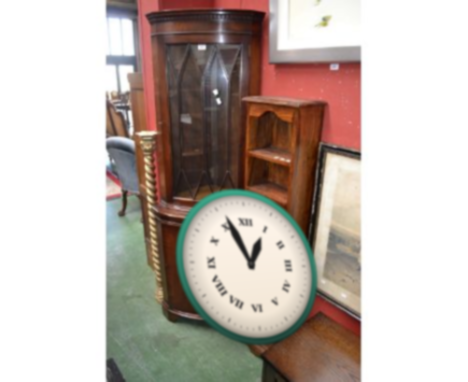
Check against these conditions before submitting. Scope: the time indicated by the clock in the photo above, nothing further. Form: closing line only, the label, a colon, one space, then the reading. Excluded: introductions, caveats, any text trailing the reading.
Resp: 12:56
